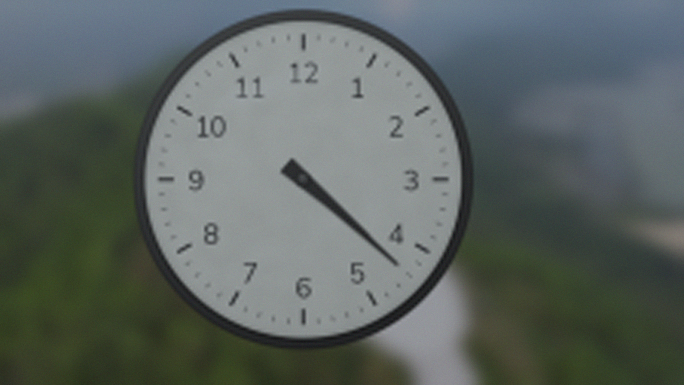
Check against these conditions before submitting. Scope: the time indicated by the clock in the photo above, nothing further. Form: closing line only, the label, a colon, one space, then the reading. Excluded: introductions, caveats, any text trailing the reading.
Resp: 4:22
